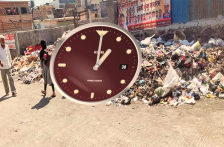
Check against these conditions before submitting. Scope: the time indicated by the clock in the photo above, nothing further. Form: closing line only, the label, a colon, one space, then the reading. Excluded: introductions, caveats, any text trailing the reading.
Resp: 1:00
